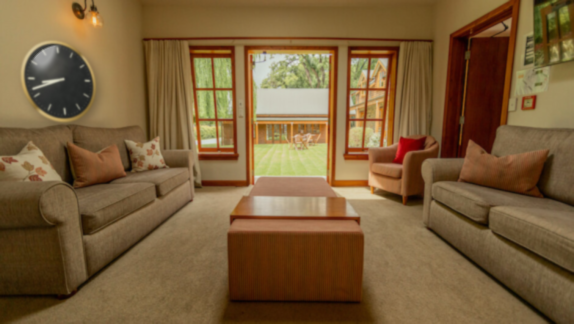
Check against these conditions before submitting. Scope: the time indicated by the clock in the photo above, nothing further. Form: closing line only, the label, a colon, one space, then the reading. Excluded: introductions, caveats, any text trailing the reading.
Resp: 8:42
